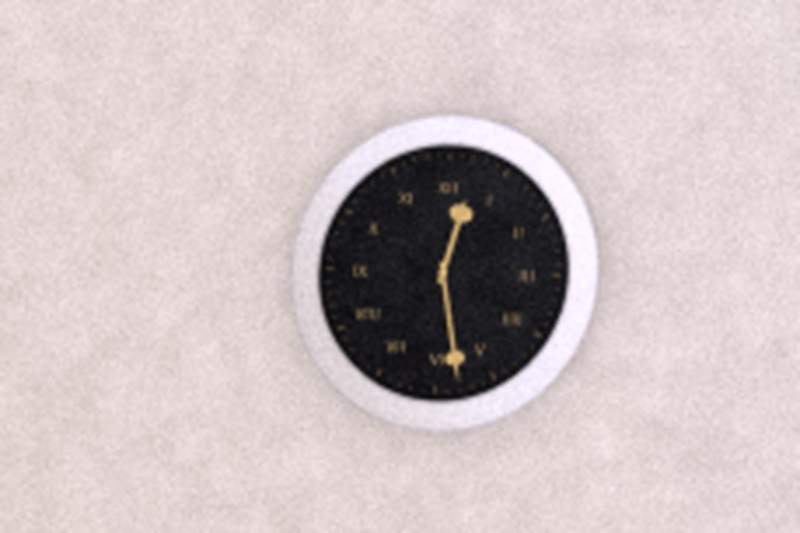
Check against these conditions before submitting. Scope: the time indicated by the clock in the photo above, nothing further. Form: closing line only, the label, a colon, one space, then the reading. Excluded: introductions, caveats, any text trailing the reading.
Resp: 12:28
